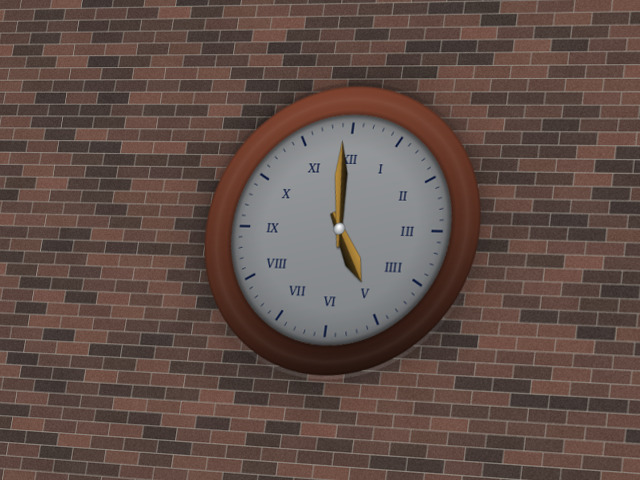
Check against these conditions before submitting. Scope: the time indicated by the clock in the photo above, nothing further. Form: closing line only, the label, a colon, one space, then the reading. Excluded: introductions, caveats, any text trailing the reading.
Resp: 4:59
